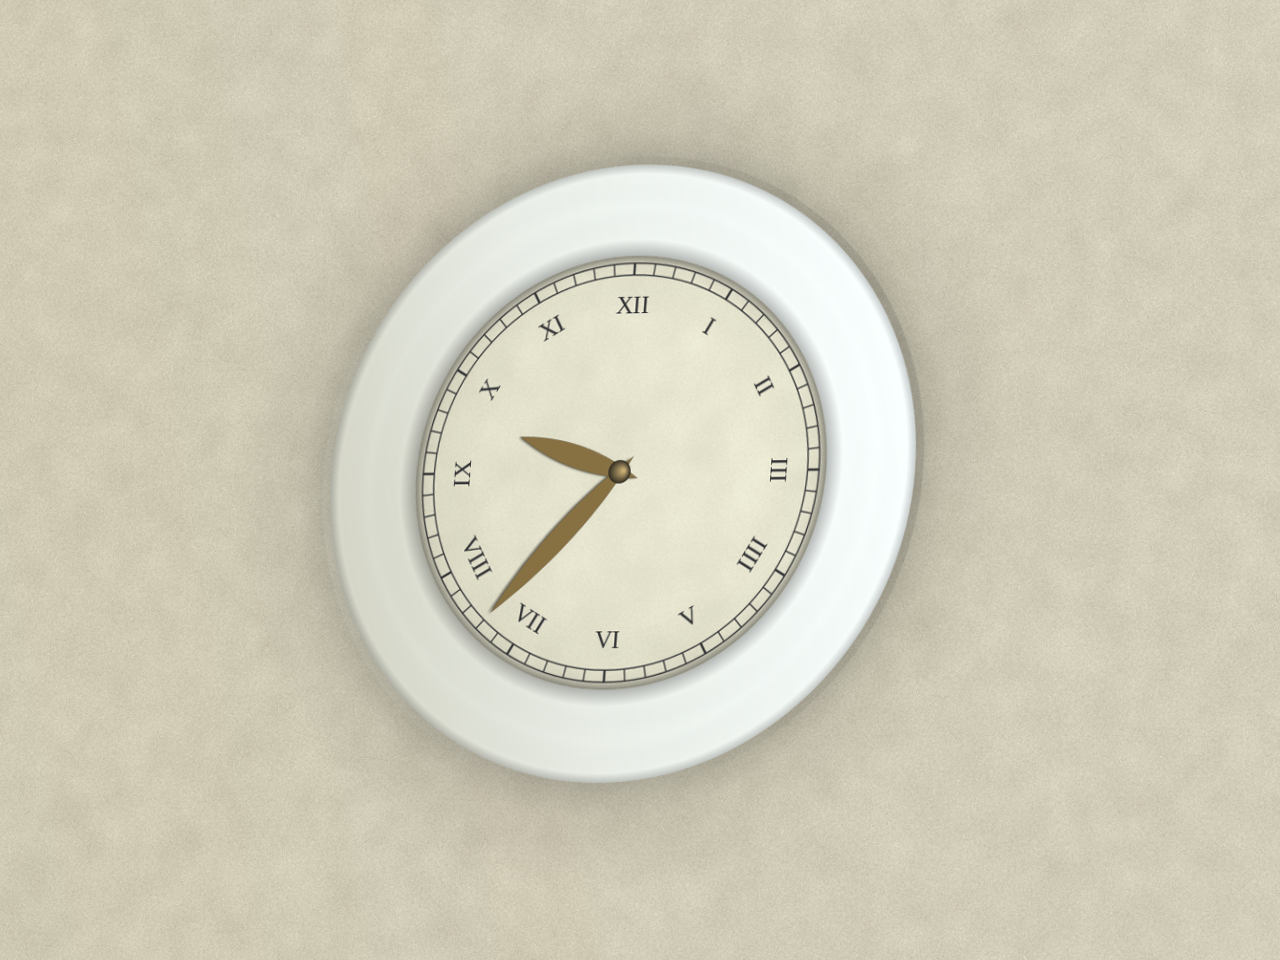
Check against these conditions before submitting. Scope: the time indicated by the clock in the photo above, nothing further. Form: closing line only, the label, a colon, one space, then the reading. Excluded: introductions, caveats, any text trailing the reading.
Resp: 9:37
